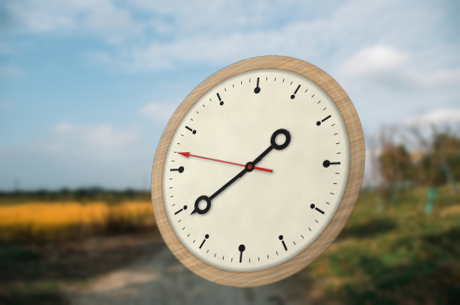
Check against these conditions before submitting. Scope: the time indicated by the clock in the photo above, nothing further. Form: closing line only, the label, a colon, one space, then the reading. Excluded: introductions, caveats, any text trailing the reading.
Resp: 1:38:47
